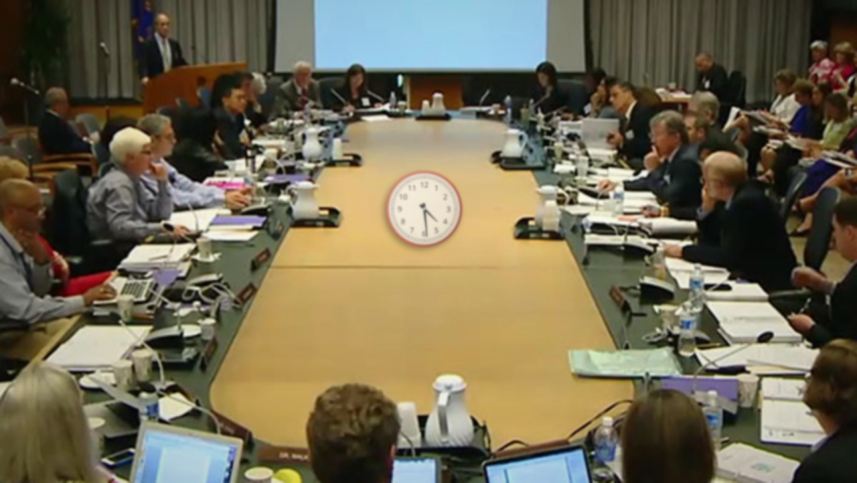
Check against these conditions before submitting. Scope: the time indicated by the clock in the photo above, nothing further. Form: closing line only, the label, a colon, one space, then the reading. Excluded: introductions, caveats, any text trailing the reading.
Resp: 4:29
